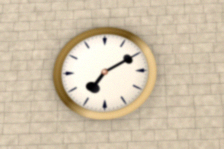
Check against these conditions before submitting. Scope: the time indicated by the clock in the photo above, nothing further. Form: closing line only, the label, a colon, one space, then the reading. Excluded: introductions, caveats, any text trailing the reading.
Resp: 7:10
